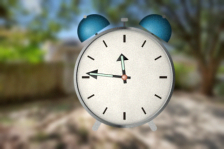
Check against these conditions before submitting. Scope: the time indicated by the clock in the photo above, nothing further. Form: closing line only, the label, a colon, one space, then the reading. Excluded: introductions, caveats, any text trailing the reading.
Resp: 11:46
